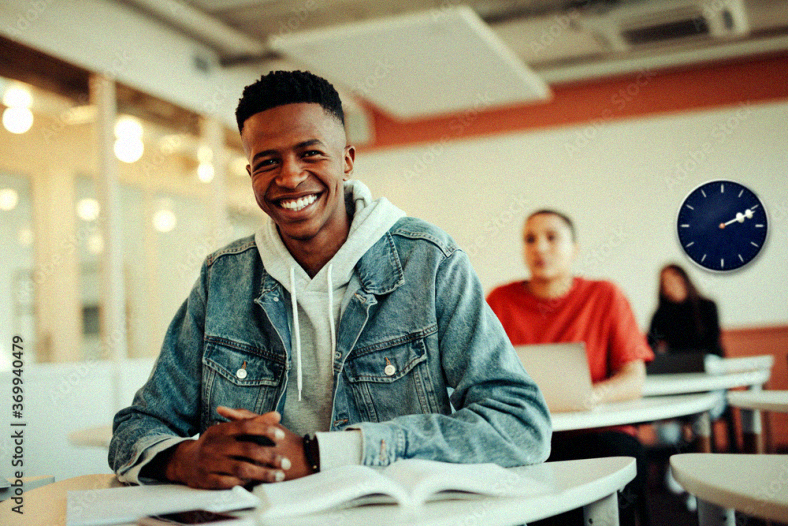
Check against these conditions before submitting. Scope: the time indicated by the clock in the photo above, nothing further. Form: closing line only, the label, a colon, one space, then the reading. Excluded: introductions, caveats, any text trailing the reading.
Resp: 2:11
